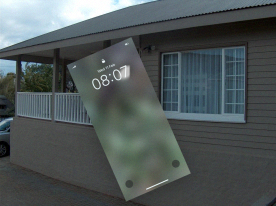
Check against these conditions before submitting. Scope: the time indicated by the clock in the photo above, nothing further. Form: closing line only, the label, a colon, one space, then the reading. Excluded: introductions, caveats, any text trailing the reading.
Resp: 8:07
